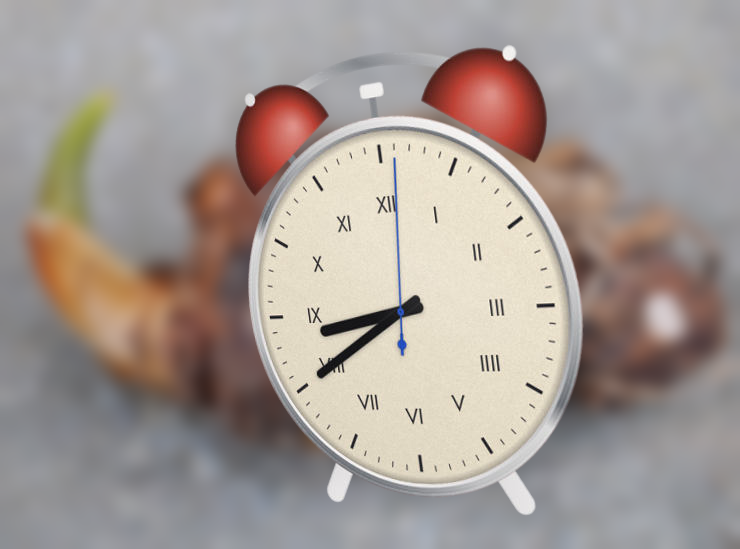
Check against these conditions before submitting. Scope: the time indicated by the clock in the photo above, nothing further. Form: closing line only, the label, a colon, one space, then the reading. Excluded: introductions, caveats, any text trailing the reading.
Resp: 8:40:01
